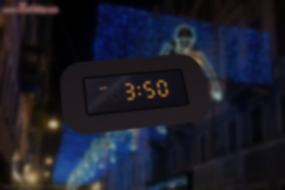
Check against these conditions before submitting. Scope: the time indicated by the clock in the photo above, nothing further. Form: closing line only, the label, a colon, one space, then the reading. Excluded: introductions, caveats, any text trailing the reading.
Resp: 3:50
